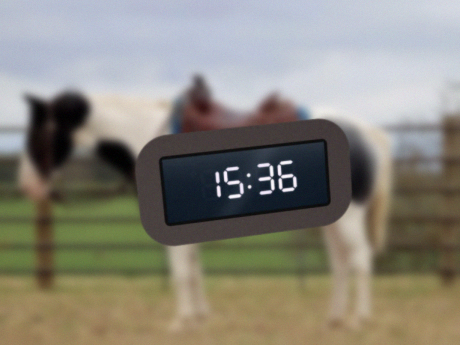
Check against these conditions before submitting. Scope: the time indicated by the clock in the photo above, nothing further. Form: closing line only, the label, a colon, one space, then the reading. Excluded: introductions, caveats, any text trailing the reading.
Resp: 15:36
